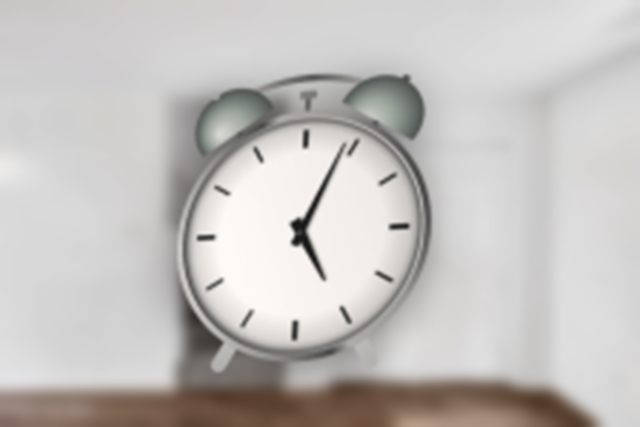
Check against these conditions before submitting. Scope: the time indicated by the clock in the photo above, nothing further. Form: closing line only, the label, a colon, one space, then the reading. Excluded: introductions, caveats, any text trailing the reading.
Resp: 5:04
